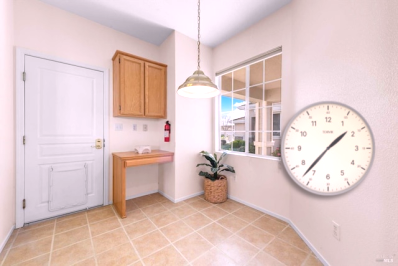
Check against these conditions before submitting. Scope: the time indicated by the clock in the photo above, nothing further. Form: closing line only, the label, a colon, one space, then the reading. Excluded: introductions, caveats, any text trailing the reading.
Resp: 1:37
